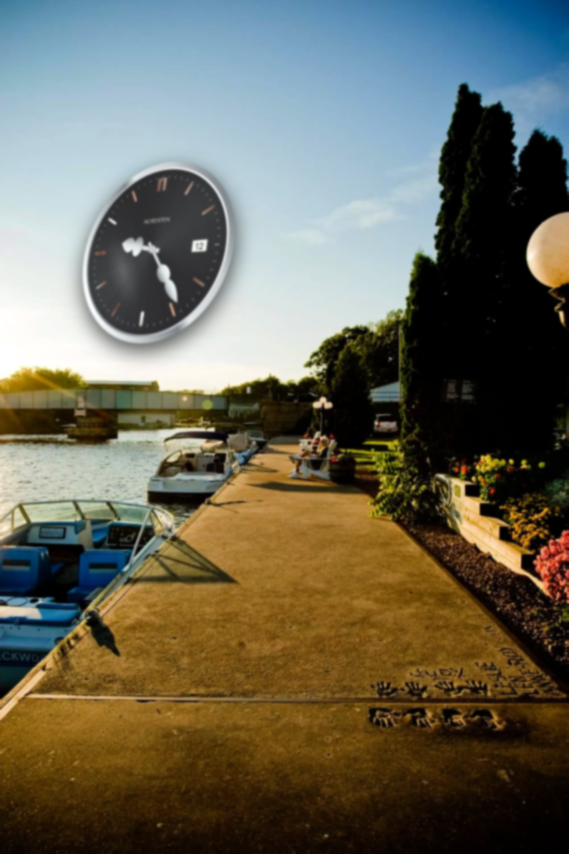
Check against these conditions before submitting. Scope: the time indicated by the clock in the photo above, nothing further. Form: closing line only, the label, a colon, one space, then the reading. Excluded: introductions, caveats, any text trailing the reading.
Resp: 9:24
